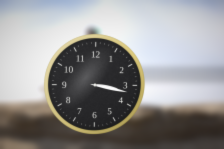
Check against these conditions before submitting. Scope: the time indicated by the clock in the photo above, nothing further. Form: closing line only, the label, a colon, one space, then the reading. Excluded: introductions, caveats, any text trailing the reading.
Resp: 3:17
